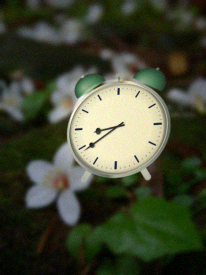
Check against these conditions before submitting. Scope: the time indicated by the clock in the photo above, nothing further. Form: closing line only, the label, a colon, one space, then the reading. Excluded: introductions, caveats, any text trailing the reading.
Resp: 8:39
